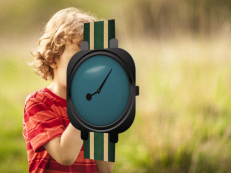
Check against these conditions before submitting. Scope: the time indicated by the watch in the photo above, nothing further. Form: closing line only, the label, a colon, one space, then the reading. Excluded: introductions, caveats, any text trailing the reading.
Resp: 8:06
